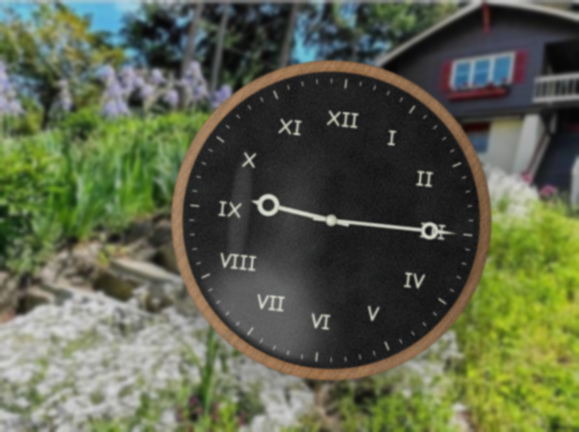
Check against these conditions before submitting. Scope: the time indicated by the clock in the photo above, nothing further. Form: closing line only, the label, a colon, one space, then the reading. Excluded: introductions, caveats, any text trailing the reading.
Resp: 9:15
